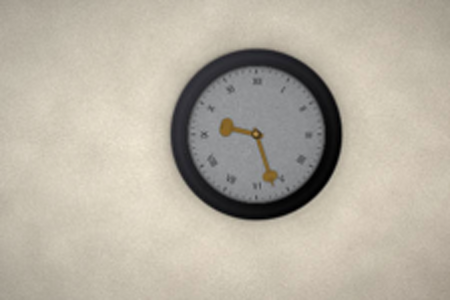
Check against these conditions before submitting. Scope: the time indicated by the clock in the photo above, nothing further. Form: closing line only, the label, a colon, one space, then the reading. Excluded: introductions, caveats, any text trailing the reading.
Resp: 9:27
